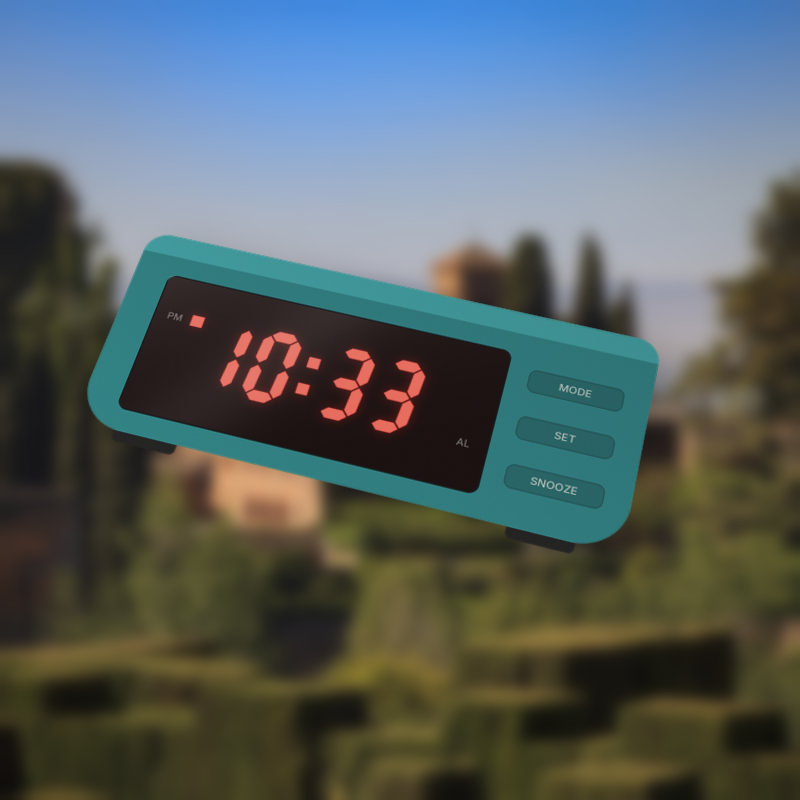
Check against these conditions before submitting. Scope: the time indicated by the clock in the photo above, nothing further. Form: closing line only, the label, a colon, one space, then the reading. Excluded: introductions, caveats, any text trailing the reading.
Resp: 10:33
